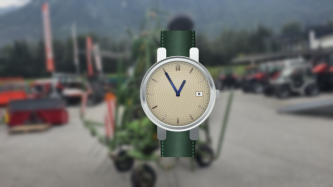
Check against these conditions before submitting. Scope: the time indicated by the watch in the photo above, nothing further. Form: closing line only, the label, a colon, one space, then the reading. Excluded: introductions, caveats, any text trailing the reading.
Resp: 12:55
